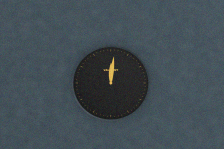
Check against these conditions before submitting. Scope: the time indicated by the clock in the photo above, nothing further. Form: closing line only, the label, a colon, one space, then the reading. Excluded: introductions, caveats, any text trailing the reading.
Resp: 12:01
